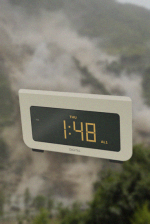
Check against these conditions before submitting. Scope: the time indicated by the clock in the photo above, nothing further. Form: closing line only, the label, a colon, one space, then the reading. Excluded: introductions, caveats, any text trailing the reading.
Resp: 1:48
